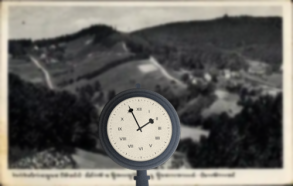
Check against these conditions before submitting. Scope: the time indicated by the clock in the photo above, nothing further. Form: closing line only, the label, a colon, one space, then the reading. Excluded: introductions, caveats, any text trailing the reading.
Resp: 1:56
